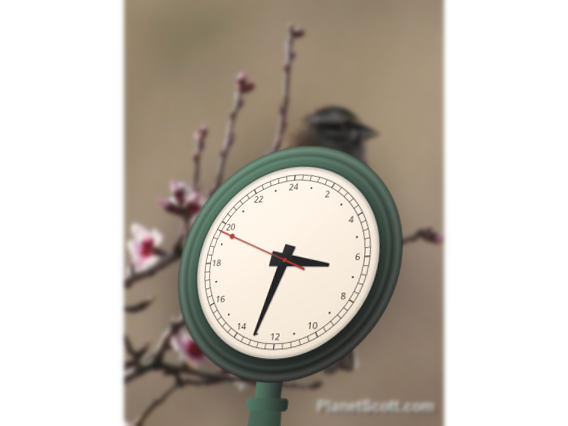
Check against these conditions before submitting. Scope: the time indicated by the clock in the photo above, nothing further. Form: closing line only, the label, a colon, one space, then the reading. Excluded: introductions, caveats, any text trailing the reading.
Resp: 6:32:49
